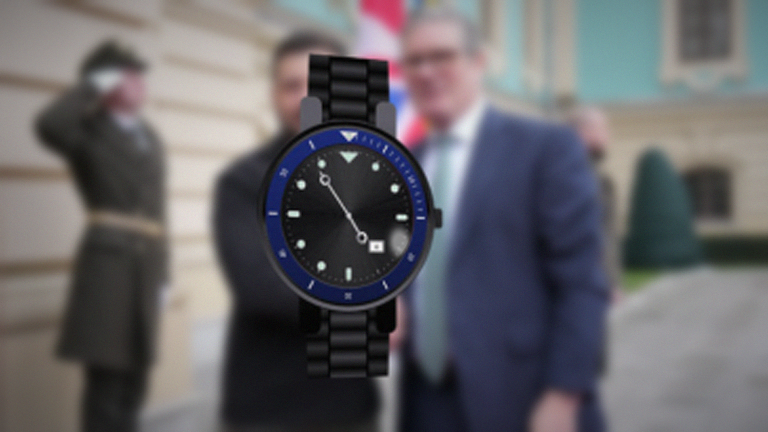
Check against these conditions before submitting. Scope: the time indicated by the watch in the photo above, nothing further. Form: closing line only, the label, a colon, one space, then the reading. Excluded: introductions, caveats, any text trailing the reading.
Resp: 4:54
